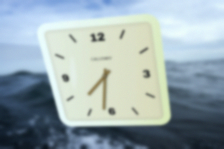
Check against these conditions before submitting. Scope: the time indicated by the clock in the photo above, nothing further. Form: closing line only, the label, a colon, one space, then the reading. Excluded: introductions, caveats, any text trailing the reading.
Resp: 7:32
